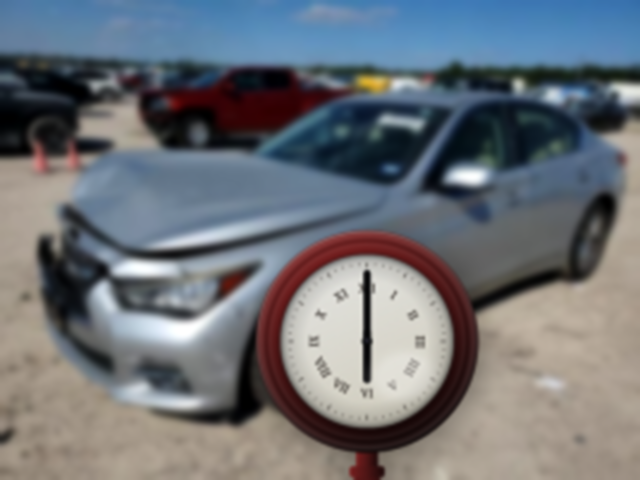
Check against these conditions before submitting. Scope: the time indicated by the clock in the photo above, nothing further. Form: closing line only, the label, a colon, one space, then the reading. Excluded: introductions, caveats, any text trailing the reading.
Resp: 6:00
